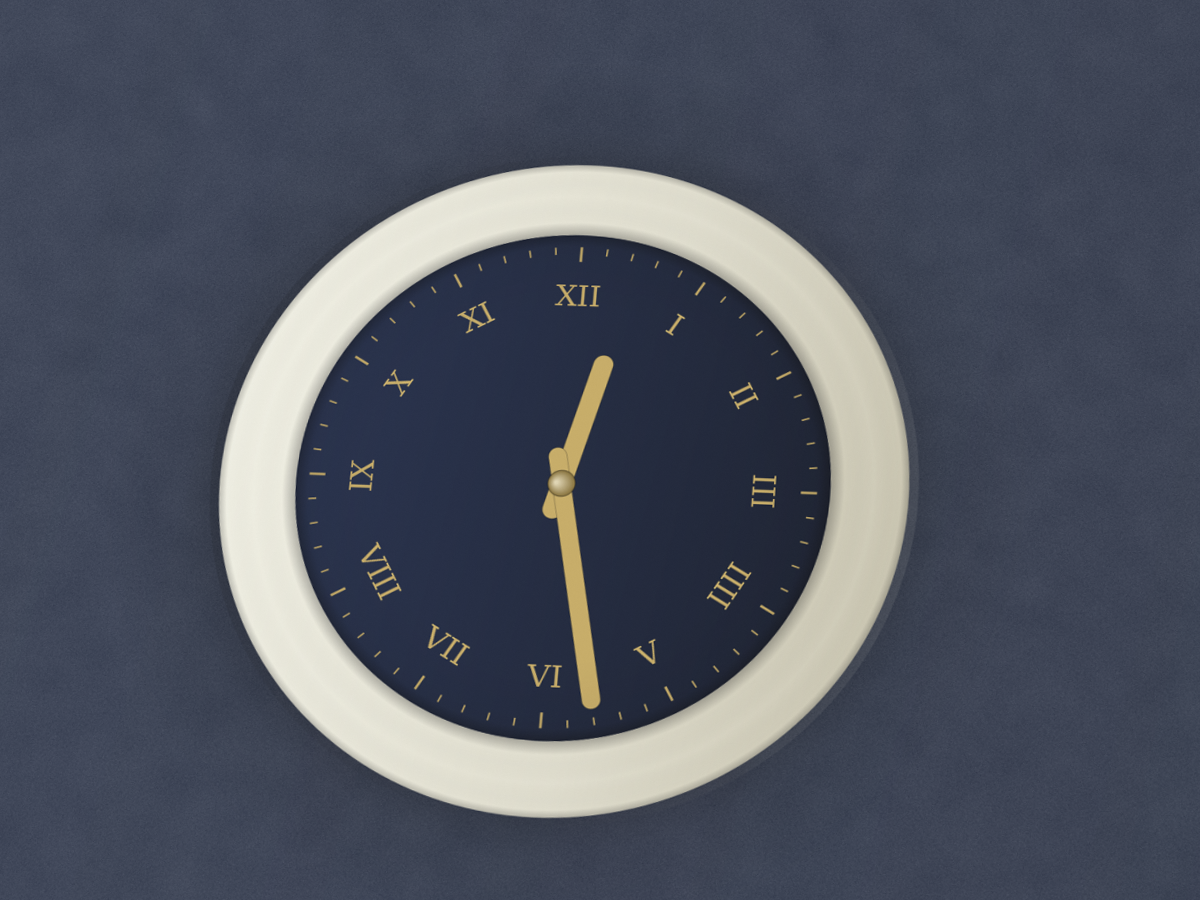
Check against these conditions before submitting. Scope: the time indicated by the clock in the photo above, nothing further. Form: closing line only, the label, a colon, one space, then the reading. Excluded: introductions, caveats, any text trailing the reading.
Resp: 12:28
